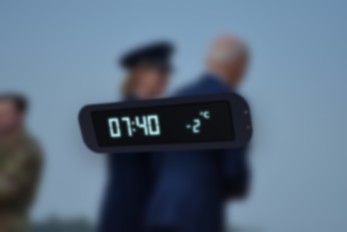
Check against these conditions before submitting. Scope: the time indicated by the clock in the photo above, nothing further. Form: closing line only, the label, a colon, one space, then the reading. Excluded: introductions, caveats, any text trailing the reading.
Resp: 7:40
